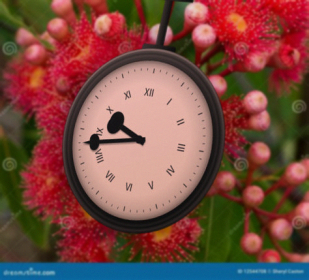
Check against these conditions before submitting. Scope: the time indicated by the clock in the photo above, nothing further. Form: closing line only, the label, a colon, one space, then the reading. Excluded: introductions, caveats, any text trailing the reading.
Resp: 9:43
